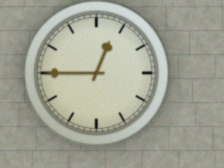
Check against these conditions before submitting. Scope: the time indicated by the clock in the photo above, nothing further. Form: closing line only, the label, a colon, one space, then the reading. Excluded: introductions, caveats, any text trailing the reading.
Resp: 12:45
